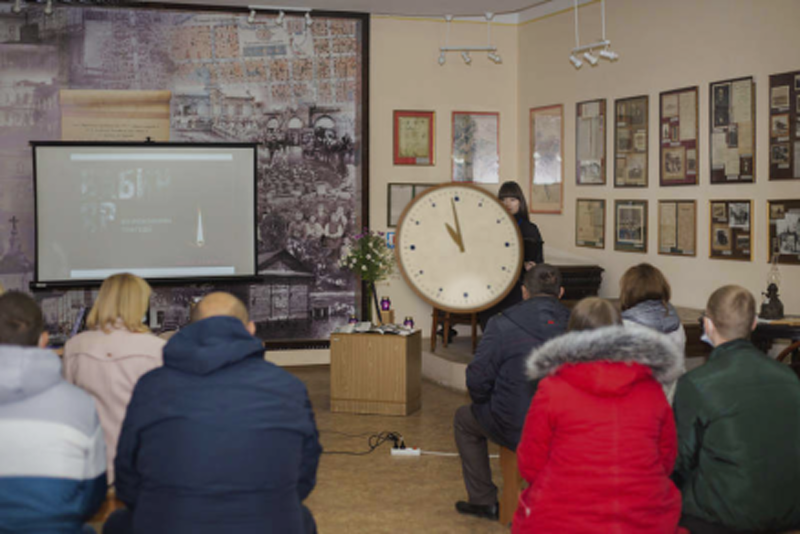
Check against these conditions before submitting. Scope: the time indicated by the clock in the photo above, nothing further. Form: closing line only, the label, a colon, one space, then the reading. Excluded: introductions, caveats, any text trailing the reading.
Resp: 10:59
